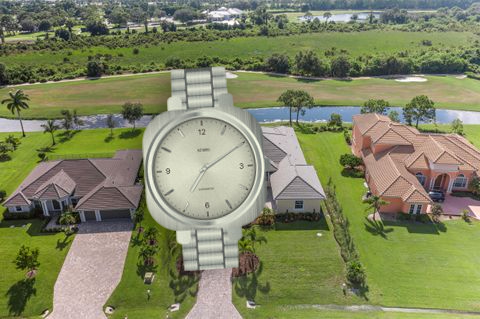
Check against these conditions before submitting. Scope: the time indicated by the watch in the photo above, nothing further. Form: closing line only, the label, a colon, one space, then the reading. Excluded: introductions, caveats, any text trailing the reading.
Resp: 7:10
